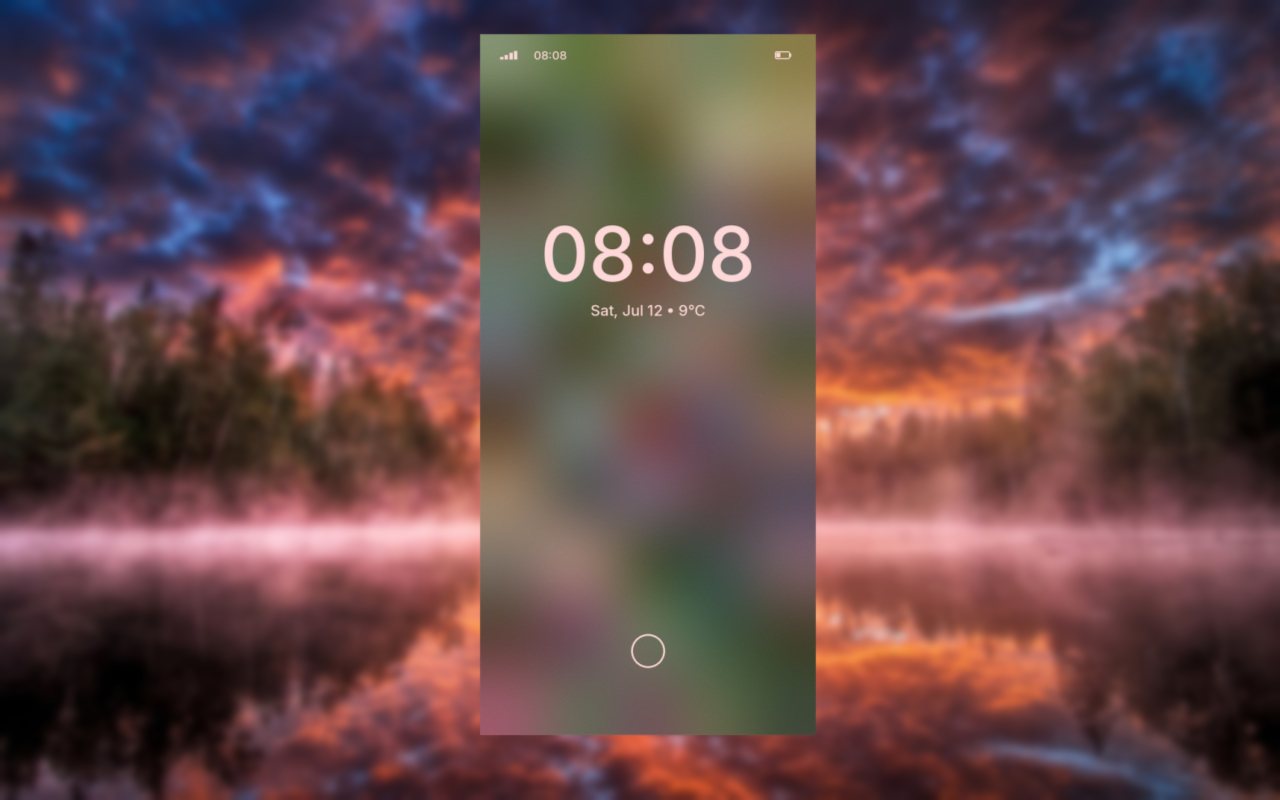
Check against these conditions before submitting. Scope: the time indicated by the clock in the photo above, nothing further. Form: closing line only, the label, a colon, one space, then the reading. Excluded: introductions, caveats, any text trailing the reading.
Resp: 8:08
